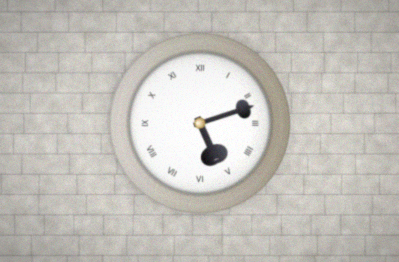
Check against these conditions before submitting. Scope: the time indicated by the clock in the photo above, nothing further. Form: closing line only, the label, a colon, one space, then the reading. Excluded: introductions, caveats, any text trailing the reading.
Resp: 5:12
